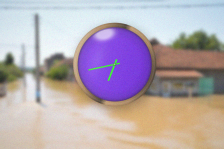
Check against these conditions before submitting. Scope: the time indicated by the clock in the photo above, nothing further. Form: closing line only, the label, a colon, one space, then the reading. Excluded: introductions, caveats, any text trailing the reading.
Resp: 6:43
